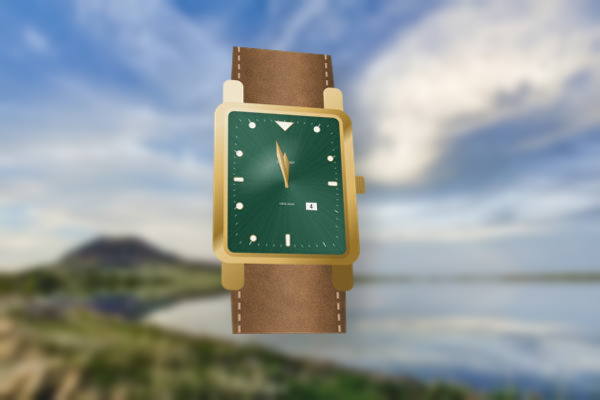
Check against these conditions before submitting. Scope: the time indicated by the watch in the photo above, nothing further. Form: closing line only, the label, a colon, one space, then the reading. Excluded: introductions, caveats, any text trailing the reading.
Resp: 11:58
